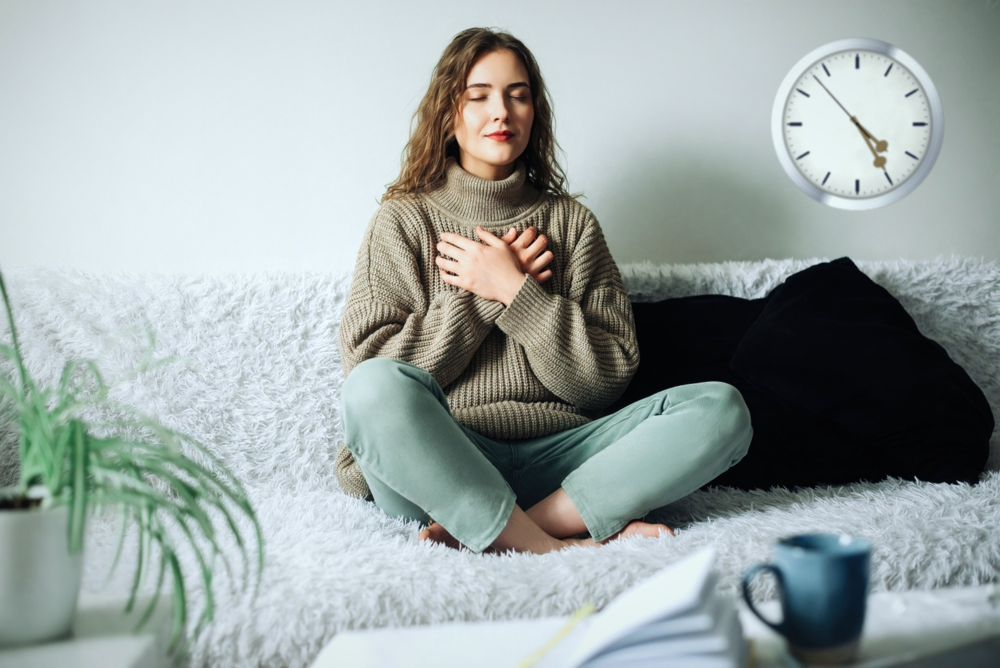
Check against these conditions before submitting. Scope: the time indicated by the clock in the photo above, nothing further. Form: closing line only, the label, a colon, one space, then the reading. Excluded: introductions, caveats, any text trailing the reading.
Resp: 4:24:53
